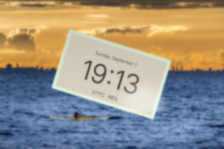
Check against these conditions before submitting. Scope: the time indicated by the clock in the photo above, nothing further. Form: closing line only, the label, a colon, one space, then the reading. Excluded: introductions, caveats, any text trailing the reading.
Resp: 19:13
